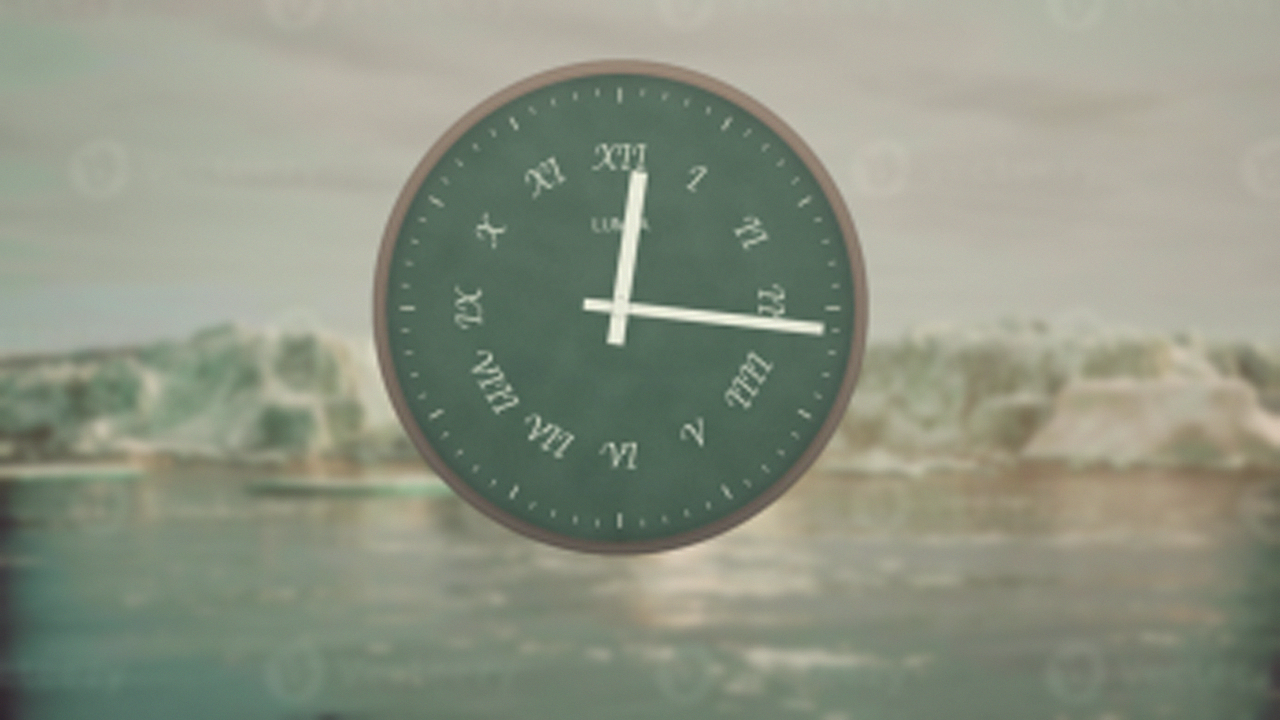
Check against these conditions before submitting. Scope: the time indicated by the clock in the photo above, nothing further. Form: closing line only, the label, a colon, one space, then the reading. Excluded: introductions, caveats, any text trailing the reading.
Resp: 12:16
